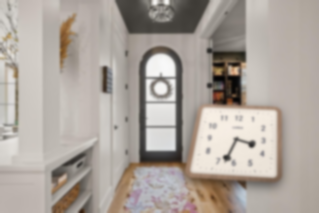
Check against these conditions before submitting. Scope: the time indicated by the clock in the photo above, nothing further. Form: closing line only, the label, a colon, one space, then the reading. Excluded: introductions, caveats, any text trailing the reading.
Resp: 3:33
